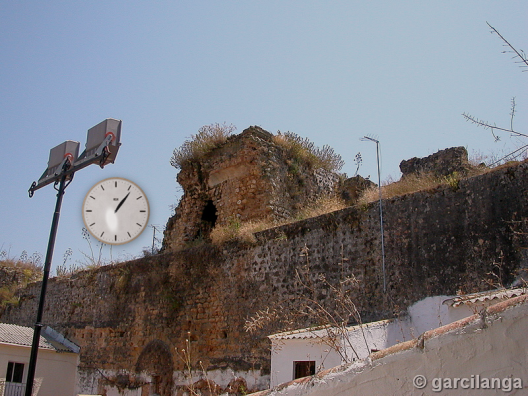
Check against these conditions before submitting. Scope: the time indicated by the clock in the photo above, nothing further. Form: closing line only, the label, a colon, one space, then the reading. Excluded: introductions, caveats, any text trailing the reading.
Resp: 1:06
